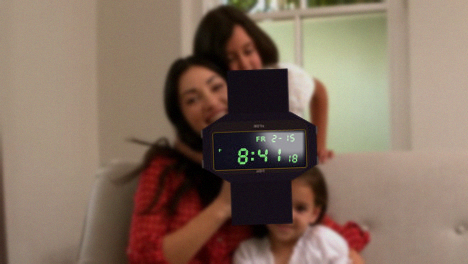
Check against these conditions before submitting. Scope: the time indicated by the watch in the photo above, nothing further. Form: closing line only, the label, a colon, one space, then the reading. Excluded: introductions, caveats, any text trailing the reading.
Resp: 8:41:18
